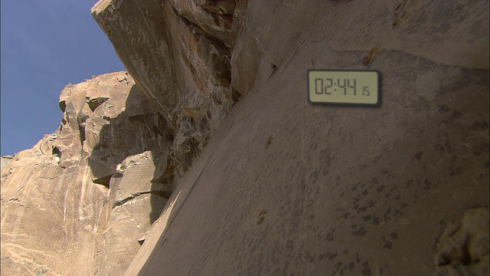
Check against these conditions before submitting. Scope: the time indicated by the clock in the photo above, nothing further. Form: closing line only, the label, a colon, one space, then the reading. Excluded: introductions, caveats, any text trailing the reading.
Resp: 2:44:15
